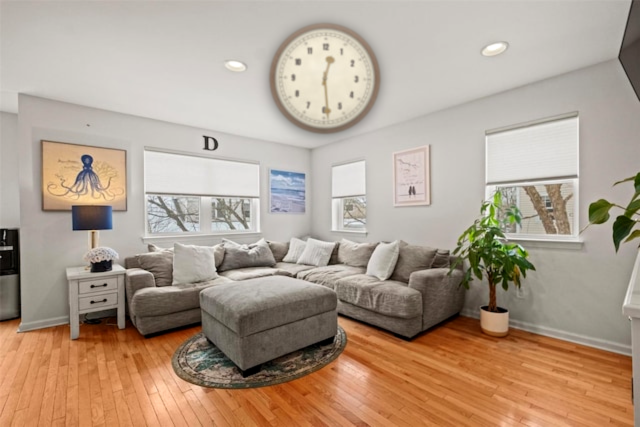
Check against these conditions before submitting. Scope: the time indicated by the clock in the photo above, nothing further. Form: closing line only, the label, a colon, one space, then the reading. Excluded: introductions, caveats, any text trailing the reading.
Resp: 12:29
